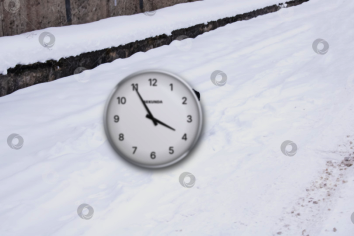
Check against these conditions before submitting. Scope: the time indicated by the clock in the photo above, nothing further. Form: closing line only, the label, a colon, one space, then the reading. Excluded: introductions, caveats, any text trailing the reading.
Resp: 3:55
